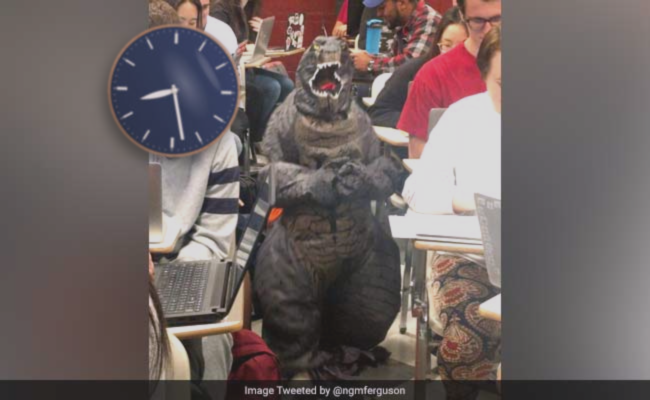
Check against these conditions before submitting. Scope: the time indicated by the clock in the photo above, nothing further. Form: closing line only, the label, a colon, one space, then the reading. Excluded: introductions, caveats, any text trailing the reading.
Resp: 8:28
